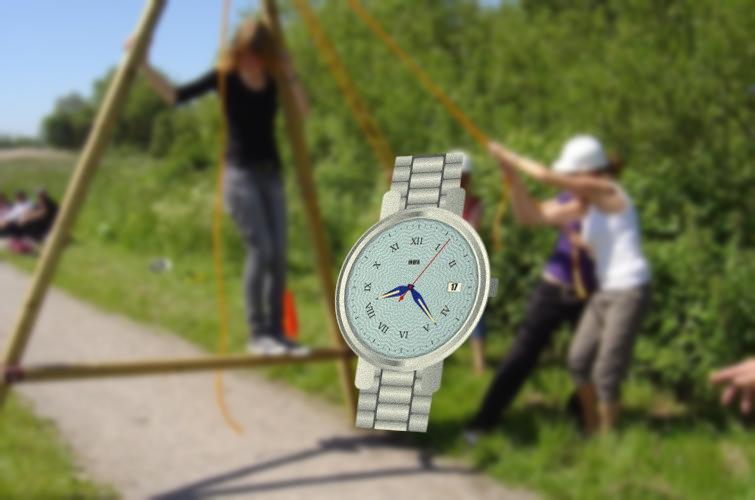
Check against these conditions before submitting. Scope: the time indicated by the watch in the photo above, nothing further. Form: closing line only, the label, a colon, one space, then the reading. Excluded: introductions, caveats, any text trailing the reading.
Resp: 8:23:06
